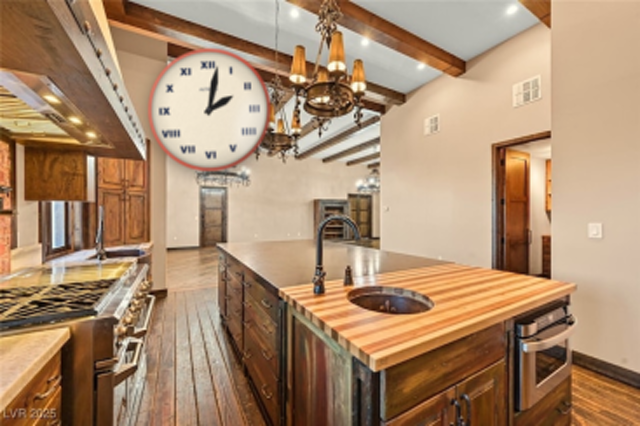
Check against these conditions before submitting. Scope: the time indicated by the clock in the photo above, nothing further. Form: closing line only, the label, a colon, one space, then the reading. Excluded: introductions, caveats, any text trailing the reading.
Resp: 2:02
